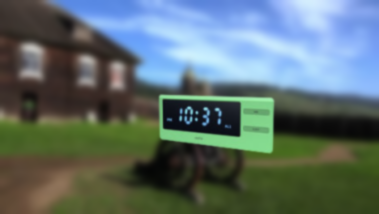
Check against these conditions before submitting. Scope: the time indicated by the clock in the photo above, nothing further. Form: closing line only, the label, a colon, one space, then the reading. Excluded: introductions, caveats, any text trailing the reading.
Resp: 10:37
